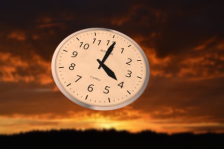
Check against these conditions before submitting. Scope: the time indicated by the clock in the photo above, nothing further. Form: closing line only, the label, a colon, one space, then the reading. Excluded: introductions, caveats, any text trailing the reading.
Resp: 4:01
